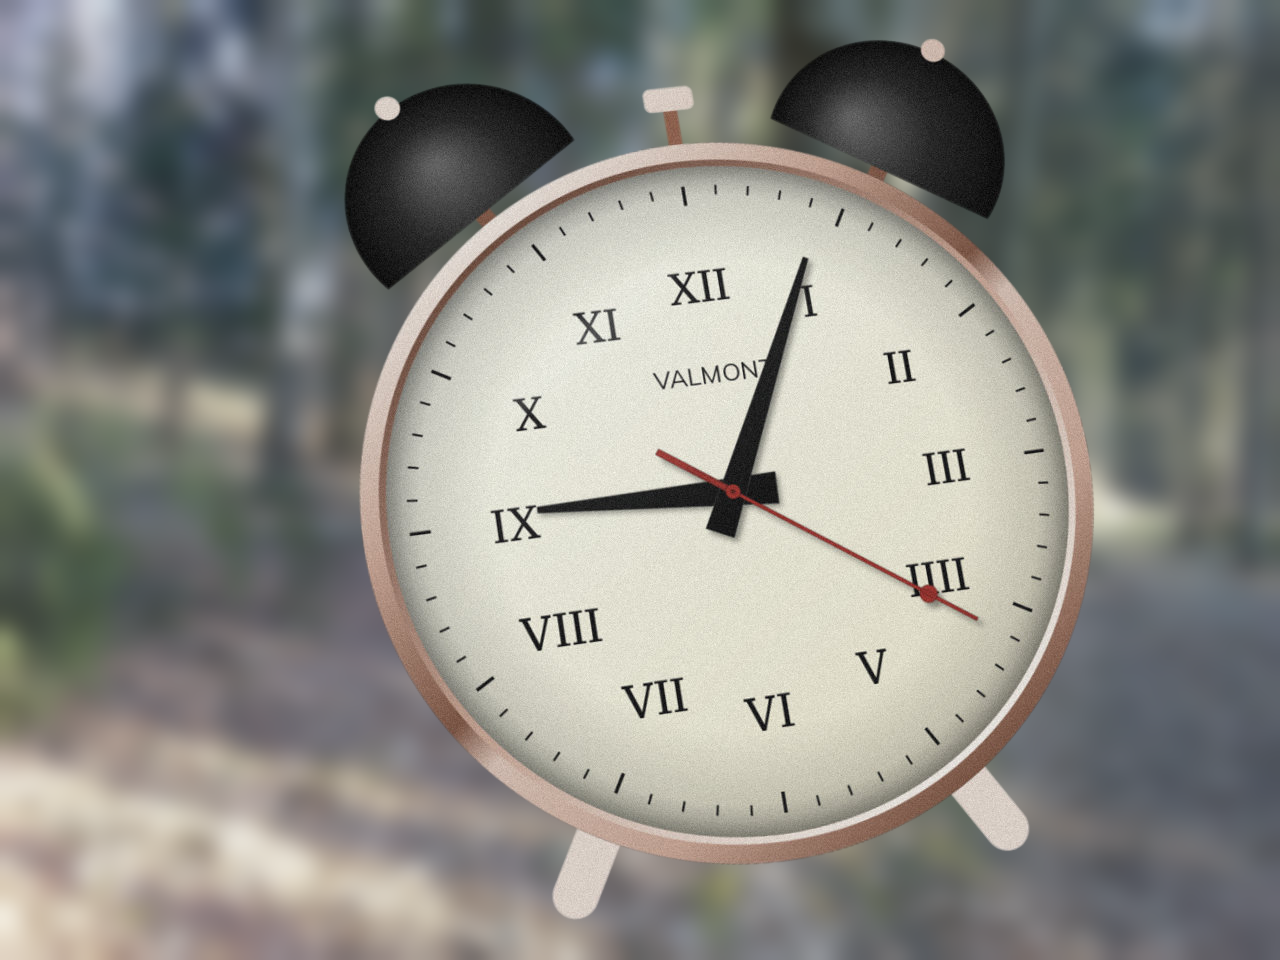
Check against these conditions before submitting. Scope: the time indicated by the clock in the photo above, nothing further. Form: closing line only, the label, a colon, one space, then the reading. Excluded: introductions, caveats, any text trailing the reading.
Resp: 9:04:21
